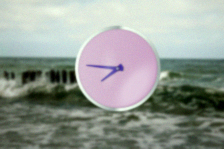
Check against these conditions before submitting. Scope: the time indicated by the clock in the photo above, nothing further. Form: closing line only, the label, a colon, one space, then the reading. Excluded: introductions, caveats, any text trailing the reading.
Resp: 7:46
